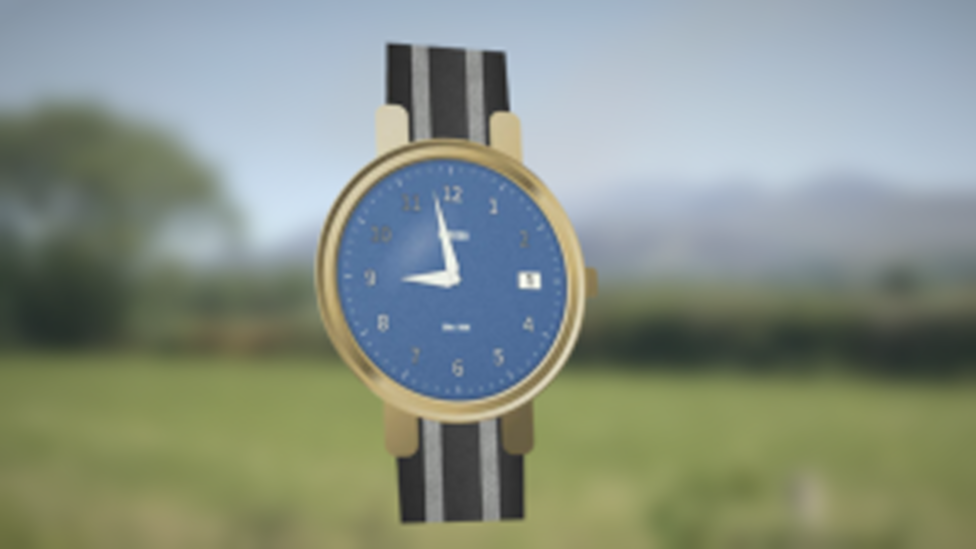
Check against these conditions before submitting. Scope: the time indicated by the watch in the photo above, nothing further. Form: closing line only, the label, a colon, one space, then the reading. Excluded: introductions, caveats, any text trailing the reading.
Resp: 8:58
